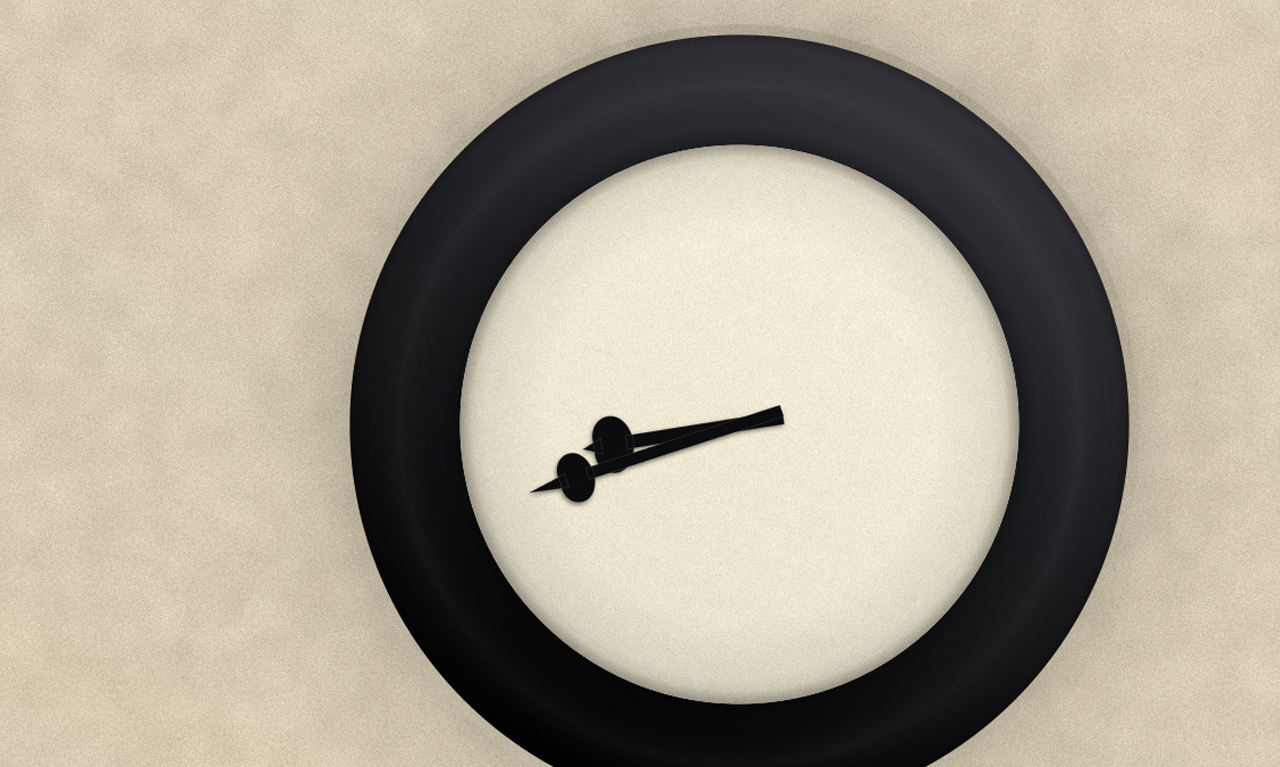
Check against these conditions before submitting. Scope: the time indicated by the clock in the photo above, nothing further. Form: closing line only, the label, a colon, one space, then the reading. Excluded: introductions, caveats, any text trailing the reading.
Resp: 8:42
